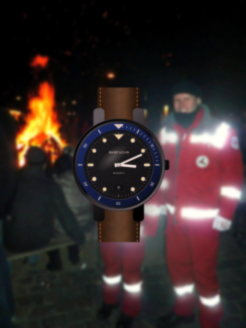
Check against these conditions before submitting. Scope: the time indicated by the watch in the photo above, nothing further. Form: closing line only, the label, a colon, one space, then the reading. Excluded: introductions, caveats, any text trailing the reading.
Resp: 3:11
